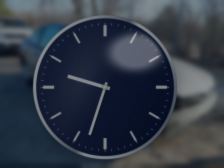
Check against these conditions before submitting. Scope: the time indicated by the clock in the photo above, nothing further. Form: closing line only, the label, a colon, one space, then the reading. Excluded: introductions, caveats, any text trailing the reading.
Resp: 9:33
